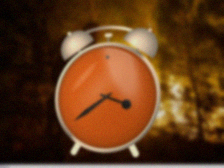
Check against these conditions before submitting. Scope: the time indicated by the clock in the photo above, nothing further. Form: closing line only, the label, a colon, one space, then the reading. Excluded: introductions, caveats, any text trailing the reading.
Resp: 3:39
